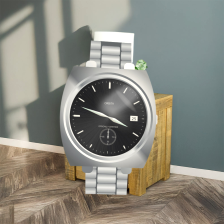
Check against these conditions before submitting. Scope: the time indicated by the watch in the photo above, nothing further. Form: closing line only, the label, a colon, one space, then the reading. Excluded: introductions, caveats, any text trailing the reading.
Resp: 3:48
